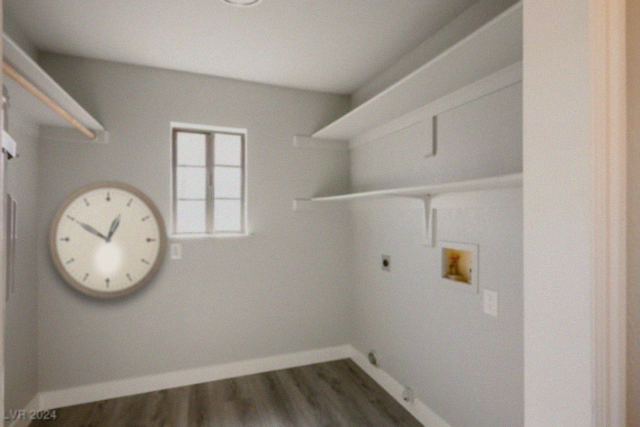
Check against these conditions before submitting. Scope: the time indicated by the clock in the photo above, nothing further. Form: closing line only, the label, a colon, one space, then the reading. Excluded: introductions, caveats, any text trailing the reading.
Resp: 12:50
